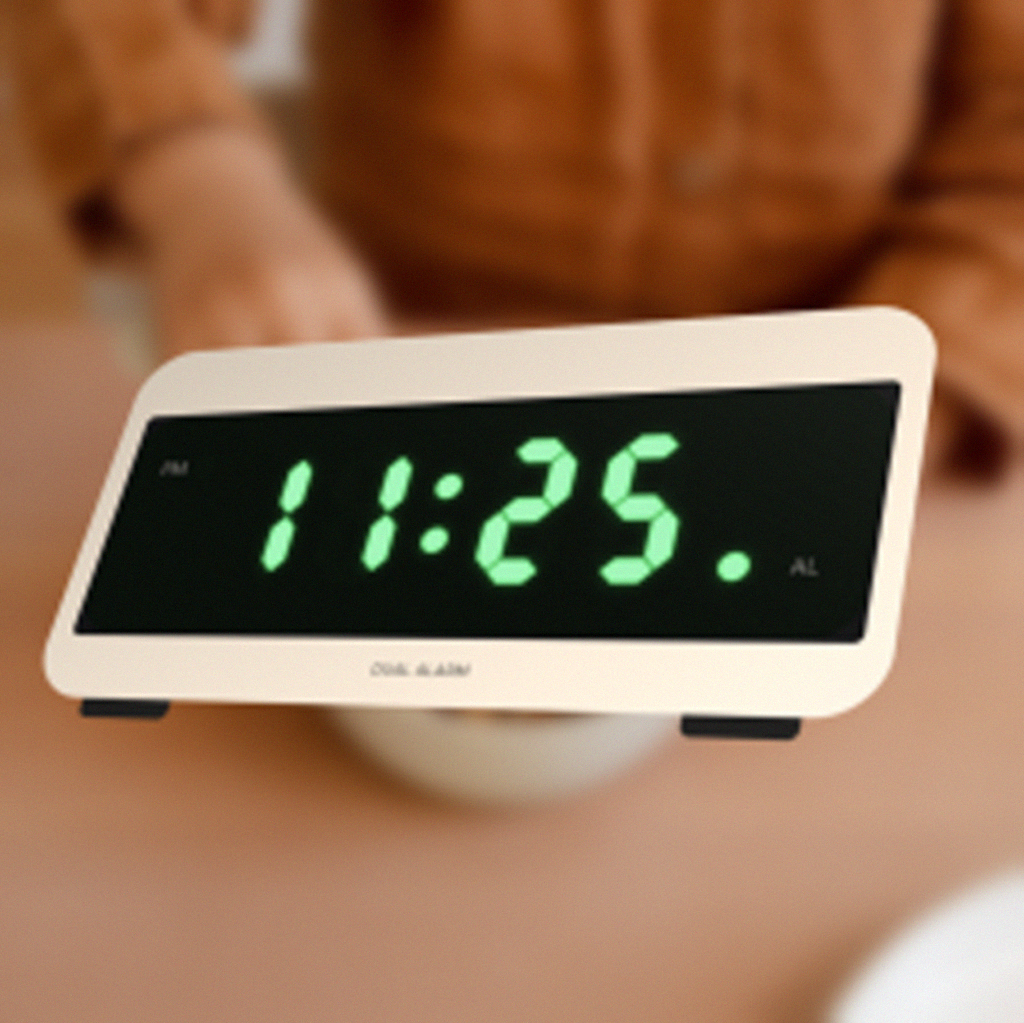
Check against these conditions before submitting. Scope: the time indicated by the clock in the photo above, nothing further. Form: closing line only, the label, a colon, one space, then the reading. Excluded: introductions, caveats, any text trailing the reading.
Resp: 11:25
